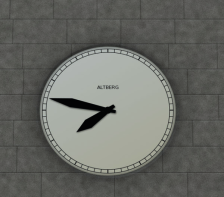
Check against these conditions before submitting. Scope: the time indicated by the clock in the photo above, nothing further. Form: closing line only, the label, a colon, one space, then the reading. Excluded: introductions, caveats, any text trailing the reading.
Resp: 7:47
